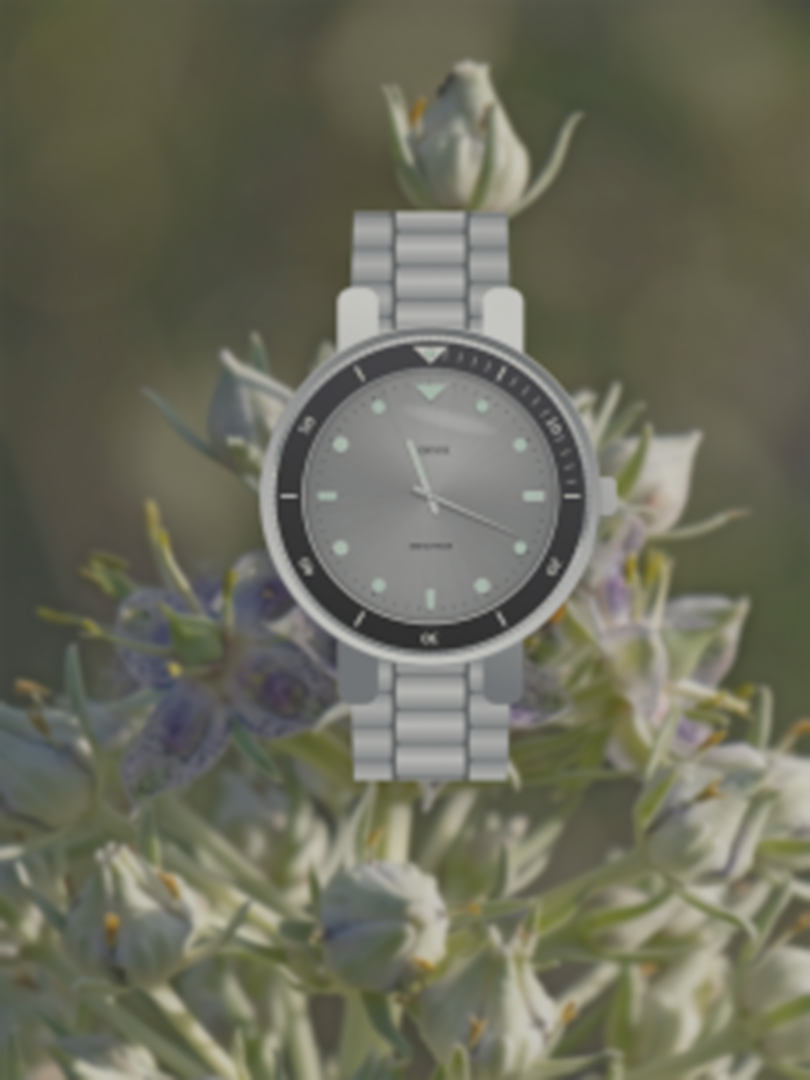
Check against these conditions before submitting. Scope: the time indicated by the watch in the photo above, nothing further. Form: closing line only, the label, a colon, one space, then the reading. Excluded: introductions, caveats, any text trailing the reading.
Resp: 11:19
